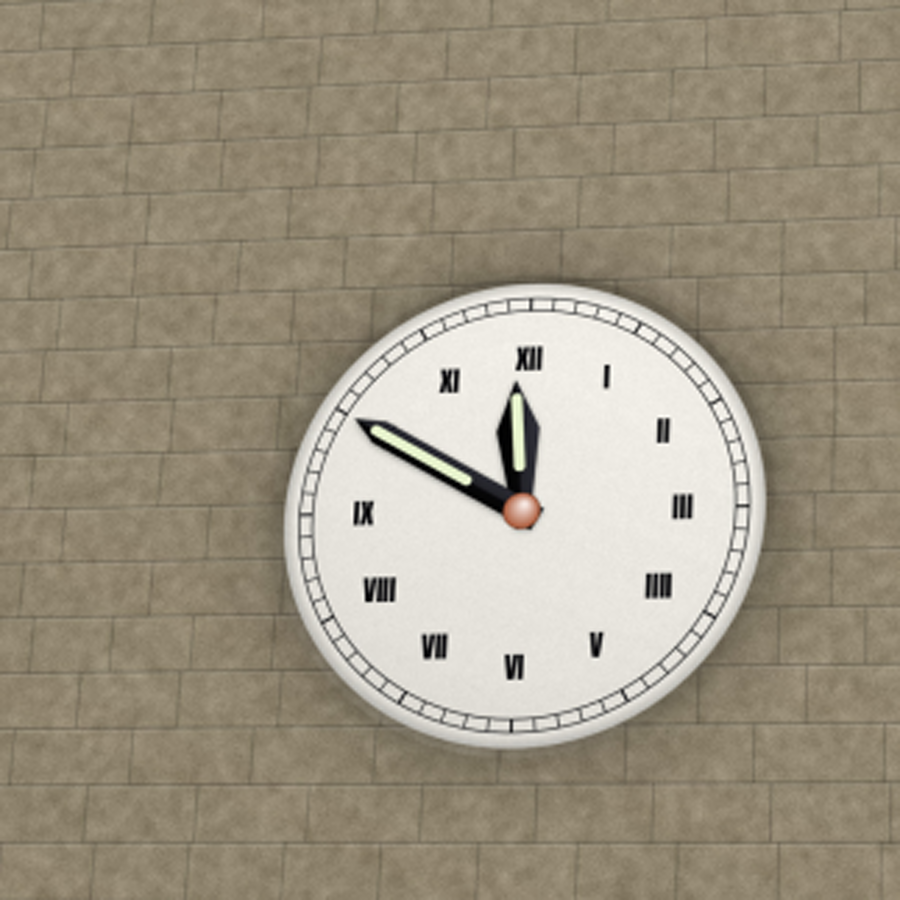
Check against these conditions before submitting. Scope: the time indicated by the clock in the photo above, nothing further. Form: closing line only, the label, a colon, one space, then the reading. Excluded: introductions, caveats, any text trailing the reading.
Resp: 11:50
